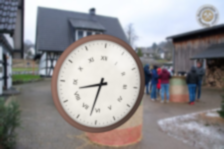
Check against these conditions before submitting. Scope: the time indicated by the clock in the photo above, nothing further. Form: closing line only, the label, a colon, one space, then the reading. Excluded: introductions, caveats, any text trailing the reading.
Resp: 8:32
